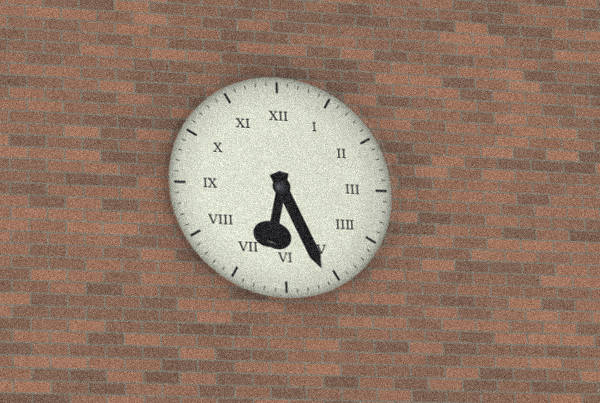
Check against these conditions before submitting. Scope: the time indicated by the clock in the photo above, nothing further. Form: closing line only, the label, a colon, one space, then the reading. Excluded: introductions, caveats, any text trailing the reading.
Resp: 6:26
